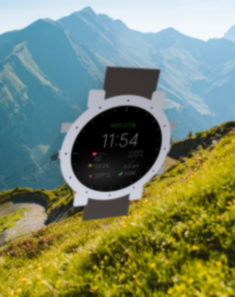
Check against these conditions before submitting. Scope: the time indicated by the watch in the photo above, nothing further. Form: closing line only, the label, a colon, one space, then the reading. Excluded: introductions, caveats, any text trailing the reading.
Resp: 11:54
